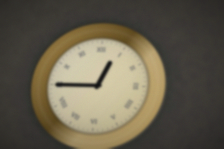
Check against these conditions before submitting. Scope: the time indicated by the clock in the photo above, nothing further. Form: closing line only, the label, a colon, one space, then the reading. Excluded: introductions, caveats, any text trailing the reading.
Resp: 12:45
